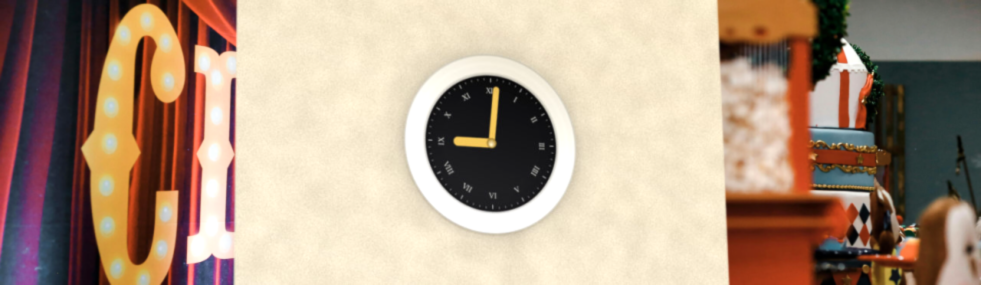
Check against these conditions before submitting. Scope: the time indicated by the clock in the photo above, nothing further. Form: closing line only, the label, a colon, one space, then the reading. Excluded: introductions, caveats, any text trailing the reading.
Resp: 9:01
